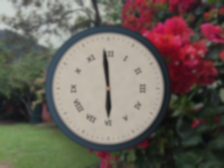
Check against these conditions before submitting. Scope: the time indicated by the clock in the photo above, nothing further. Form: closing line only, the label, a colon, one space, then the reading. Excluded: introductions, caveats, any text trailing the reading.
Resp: 5:59
